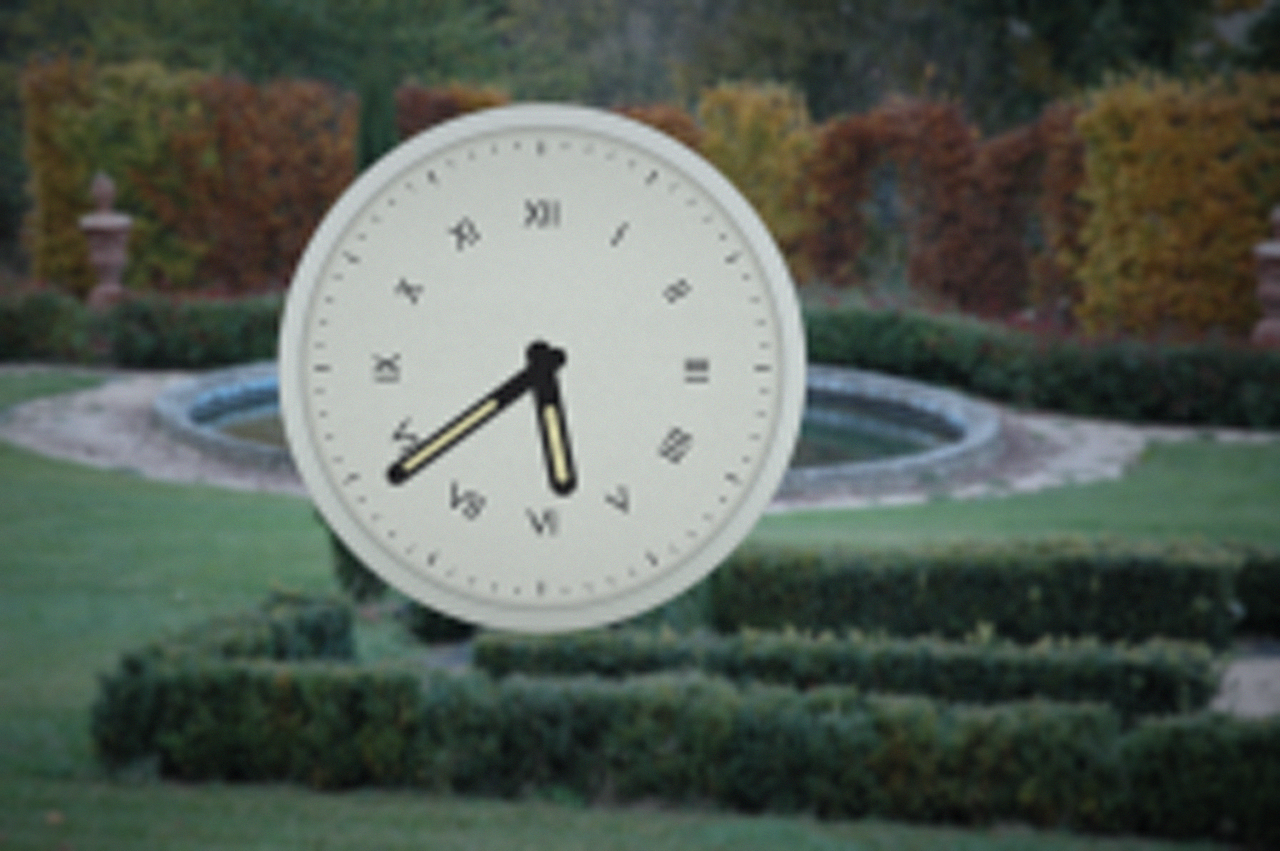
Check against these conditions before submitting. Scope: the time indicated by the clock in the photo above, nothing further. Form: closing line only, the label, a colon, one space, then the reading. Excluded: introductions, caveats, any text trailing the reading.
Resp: 5:39
